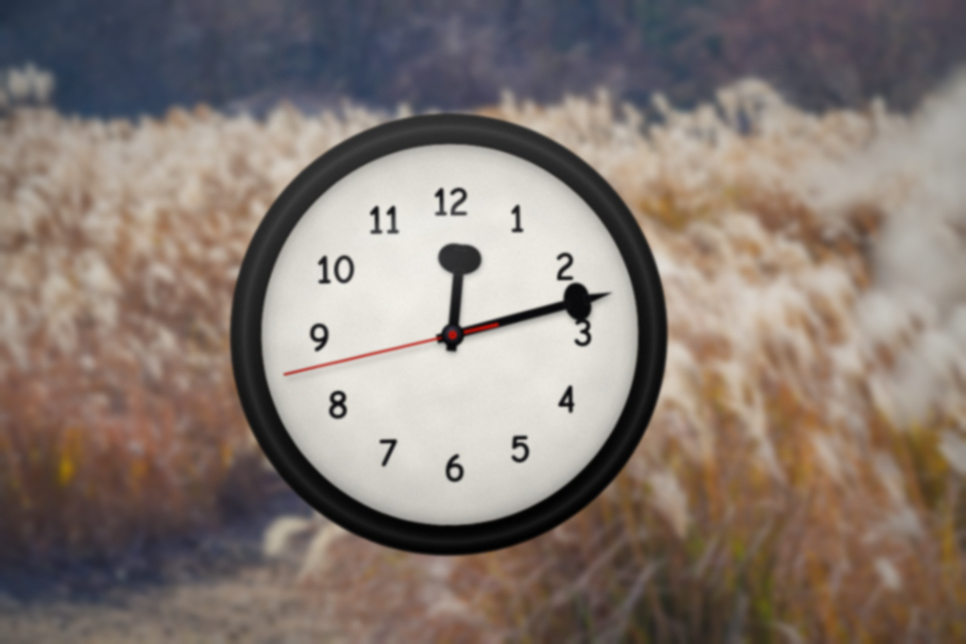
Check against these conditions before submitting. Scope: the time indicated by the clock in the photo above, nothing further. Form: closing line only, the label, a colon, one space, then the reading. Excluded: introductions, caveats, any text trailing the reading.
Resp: 12:12:43
